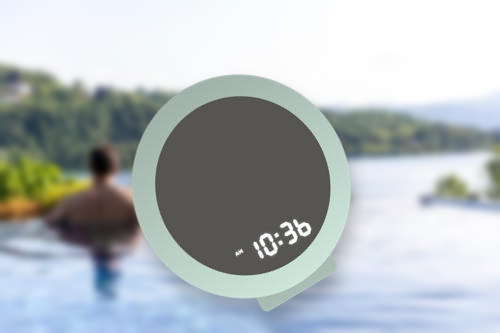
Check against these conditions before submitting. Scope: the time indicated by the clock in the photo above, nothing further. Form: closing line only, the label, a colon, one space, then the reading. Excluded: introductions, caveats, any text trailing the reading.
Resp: 10:36
